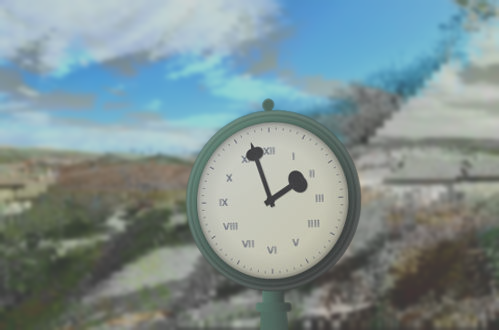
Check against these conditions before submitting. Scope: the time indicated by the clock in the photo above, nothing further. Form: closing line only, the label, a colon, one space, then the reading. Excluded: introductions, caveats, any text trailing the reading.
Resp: 1:57
